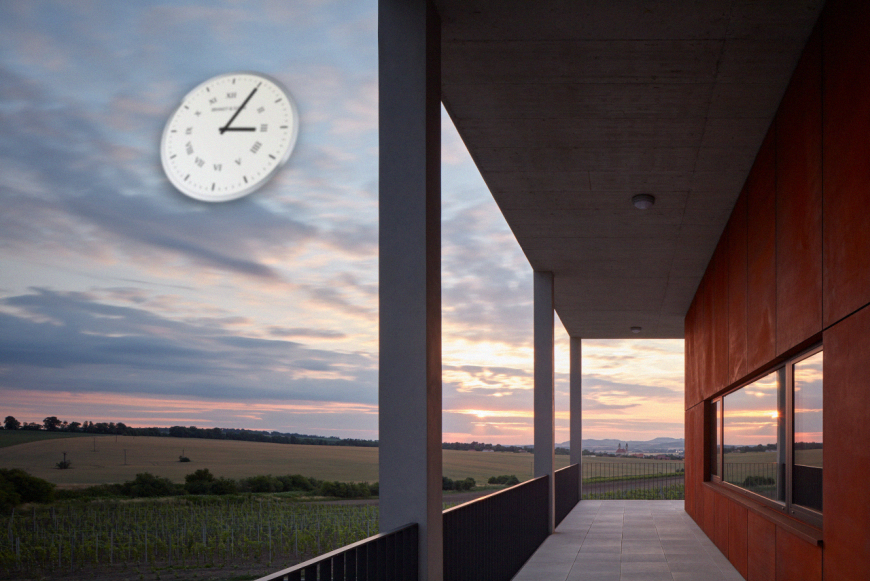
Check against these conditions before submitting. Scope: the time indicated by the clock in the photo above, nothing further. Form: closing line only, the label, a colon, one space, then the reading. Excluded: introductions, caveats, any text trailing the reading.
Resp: 3:05
